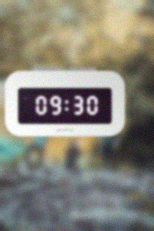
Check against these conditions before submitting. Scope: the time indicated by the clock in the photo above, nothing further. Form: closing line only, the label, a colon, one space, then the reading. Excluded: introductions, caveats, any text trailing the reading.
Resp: 9:30
